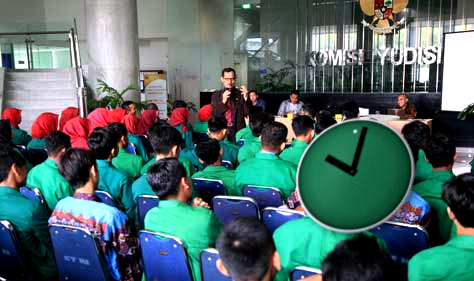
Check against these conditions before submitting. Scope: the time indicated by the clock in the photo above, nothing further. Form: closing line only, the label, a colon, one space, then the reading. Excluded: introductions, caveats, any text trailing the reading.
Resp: 10:02
